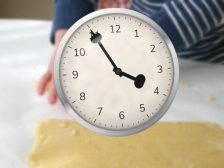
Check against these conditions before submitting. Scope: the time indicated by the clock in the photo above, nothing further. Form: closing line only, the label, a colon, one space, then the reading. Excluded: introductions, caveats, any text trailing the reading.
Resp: 3:55
